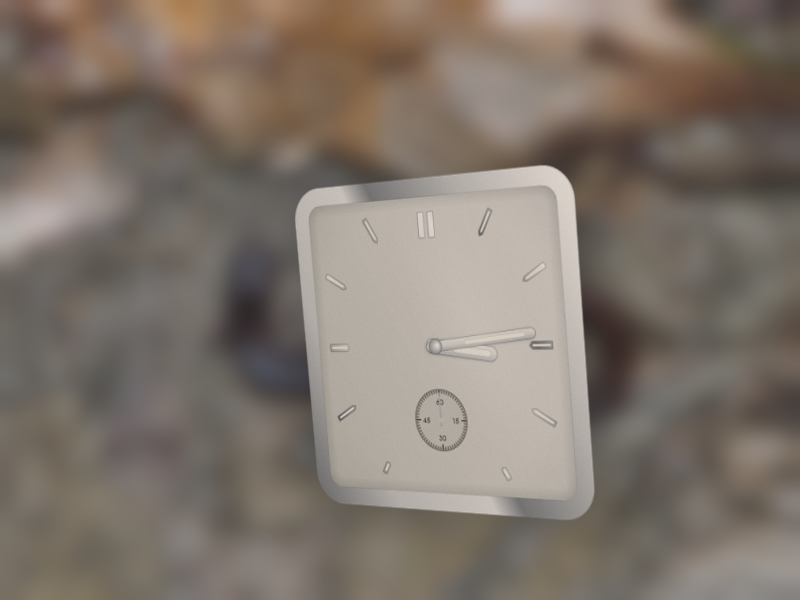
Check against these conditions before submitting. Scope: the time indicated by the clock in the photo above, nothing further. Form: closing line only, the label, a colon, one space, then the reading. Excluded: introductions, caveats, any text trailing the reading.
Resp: 3:14
